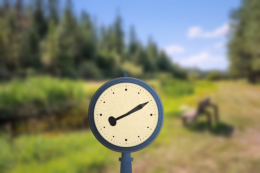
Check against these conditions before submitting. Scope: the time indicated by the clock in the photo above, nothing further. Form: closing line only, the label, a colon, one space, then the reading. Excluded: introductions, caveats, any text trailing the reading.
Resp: 8:10
